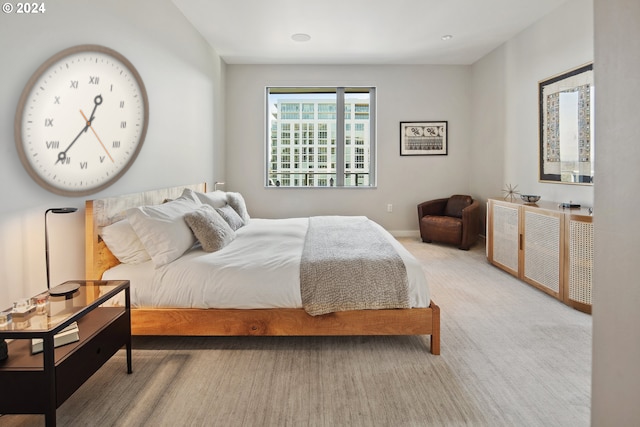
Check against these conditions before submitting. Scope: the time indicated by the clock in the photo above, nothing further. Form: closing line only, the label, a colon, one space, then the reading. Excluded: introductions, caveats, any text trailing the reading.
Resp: 12:36:23
